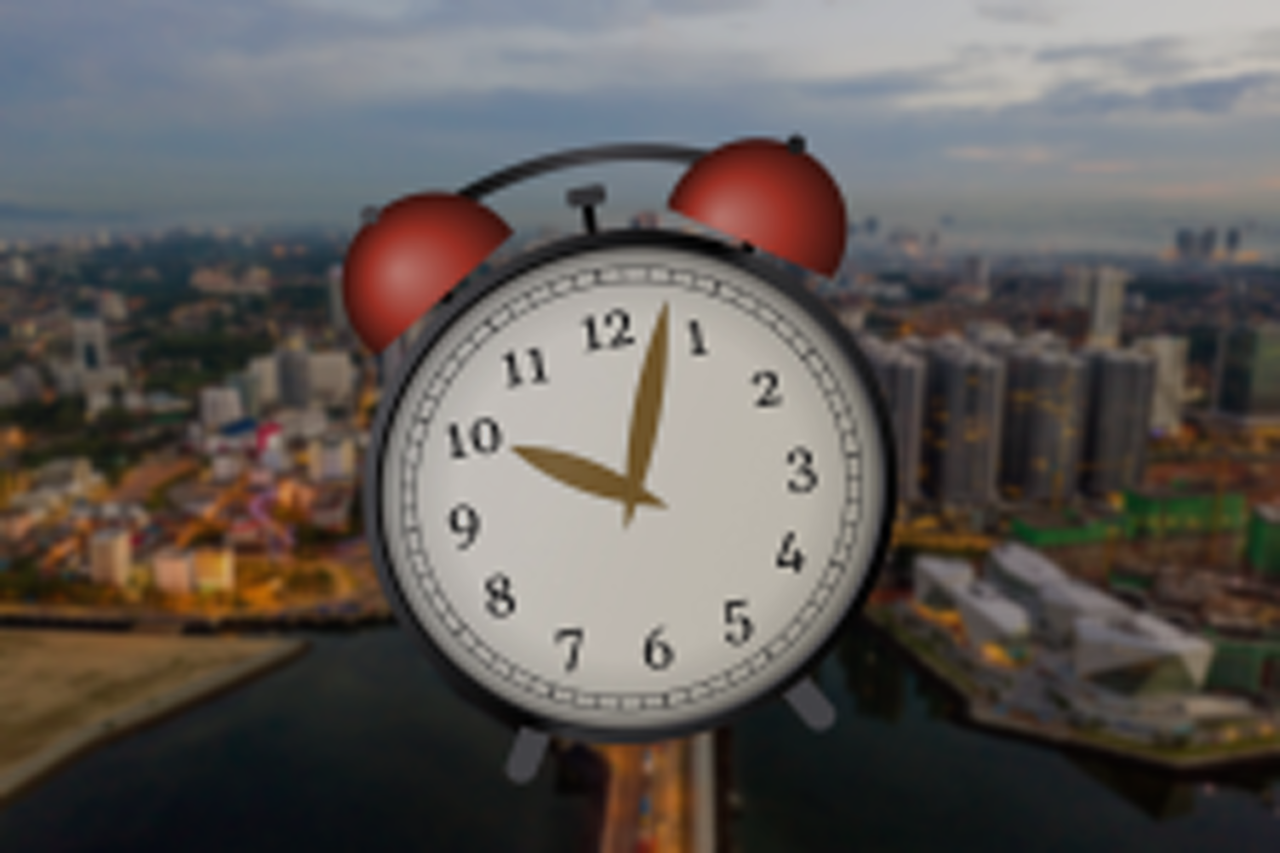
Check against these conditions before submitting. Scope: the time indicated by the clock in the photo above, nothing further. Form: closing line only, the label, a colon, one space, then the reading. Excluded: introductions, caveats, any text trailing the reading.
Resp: 10:03
